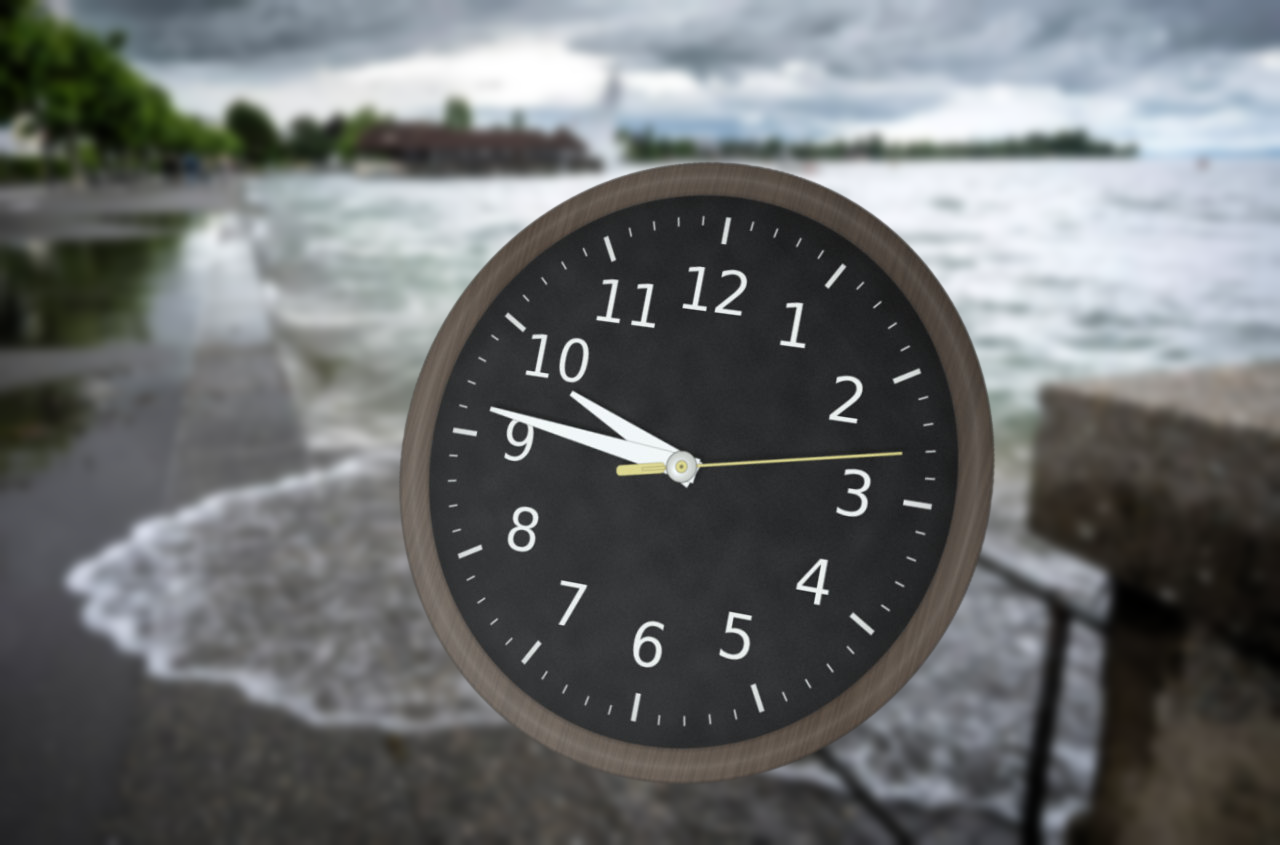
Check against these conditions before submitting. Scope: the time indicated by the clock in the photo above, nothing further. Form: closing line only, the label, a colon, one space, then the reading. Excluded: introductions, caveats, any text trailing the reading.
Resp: 9:46:13
